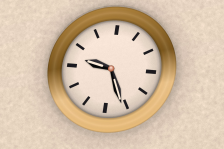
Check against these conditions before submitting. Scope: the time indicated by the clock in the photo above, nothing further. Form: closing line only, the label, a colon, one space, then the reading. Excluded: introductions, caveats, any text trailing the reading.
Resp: 9:26
